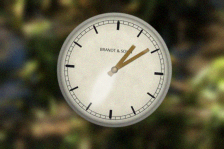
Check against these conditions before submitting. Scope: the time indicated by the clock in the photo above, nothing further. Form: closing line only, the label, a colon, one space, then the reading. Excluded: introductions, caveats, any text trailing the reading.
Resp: 1:09
